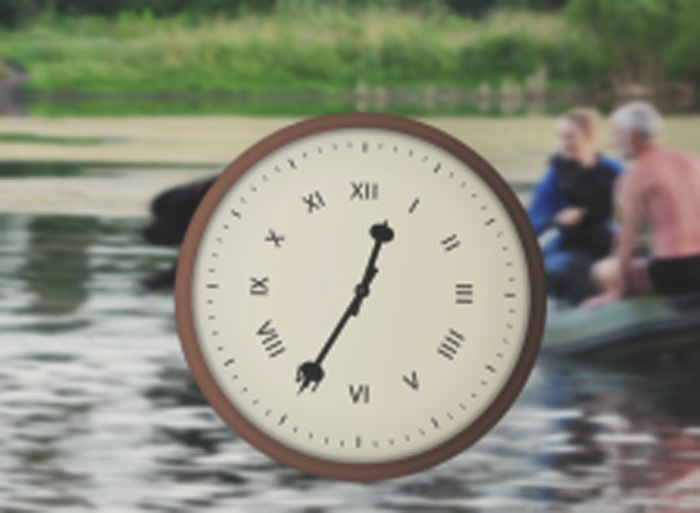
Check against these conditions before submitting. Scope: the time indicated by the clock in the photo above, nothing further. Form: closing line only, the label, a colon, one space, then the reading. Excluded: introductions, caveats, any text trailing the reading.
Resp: 12:35
